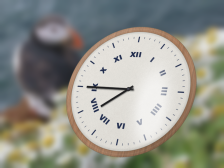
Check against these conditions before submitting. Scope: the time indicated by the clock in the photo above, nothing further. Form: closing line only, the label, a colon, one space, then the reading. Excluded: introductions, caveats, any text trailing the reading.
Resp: 7:45
